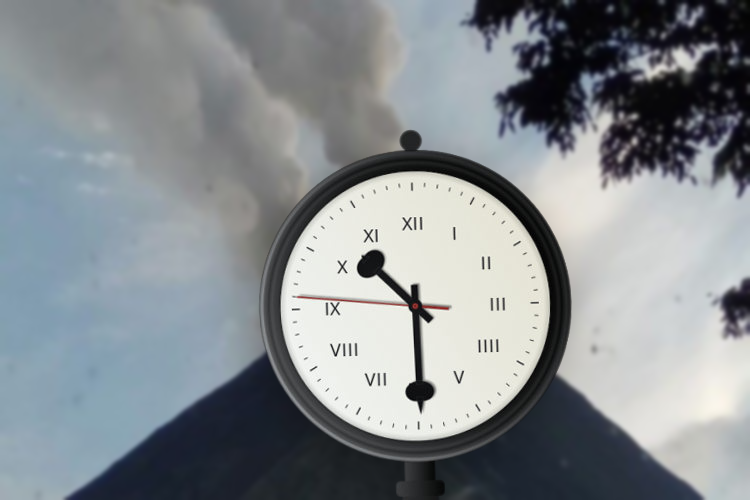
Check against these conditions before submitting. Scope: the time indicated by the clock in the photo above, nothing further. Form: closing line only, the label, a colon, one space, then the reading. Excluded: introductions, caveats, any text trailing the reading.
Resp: 10:29:46
